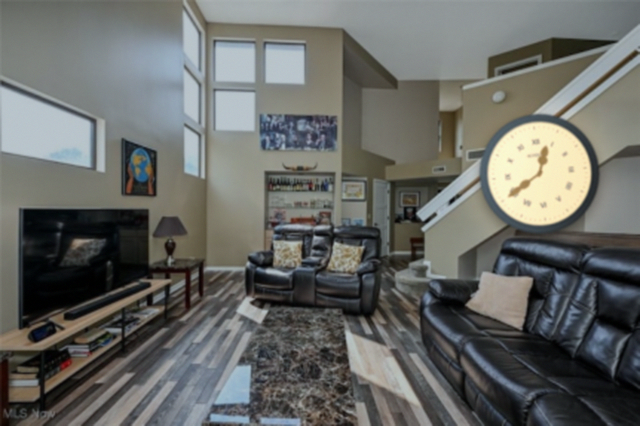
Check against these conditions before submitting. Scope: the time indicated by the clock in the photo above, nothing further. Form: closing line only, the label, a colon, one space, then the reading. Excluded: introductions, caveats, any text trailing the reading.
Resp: 12:40
